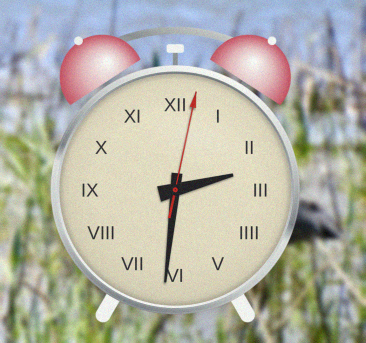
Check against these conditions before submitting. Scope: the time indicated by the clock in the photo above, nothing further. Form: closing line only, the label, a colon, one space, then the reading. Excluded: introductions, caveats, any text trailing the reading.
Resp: 2:31:02
